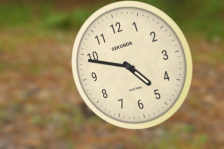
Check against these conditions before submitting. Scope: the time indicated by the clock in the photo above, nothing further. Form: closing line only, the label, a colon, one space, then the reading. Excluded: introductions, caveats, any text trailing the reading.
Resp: 4:49
